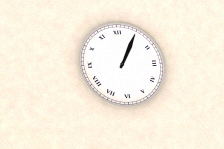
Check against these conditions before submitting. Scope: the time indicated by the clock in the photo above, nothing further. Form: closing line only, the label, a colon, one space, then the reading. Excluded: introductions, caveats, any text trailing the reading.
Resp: 1:05
